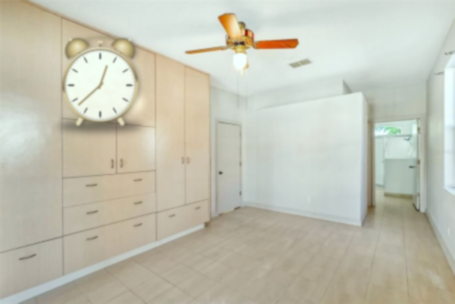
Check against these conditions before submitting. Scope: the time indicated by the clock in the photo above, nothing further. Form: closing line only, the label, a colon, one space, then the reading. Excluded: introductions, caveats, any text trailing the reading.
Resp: 12:38
